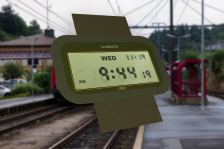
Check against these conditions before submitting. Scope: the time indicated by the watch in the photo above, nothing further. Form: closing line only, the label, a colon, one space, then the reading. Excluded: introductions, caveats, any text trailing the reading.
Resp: 9:44:19
